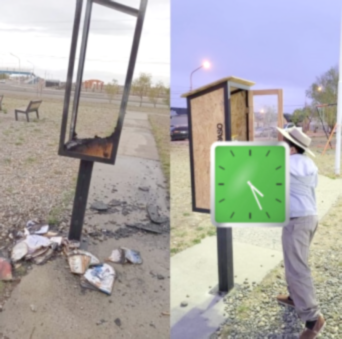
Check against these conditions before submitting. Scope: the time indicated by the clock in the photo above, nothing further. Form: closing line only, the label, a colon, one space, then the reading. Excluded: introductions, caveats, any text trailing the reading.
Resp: 4:26
